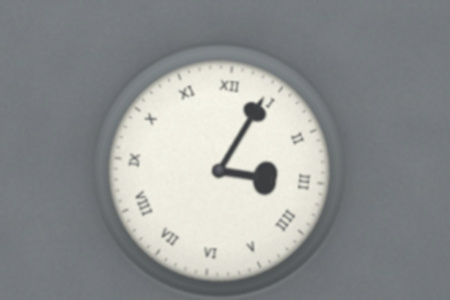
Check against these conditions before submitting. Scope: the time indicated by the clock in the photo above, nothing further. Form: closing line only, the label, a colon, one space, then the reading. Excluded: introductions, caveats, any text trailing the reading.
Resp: 3:04
